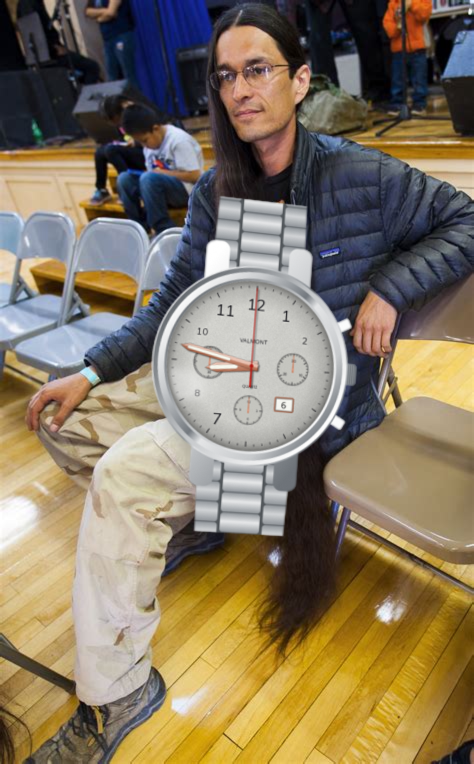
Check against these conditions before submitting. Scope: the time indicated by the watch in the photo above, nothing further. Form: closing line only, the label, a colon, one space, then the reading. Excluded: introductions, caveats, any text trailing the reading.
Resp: 8:47
